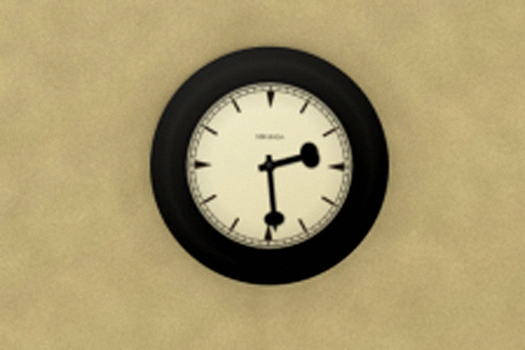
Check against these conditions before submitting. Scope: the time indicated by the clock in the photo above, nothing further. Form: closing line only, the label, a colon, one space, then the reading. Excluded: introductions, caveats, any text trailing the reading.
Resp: 2:29
